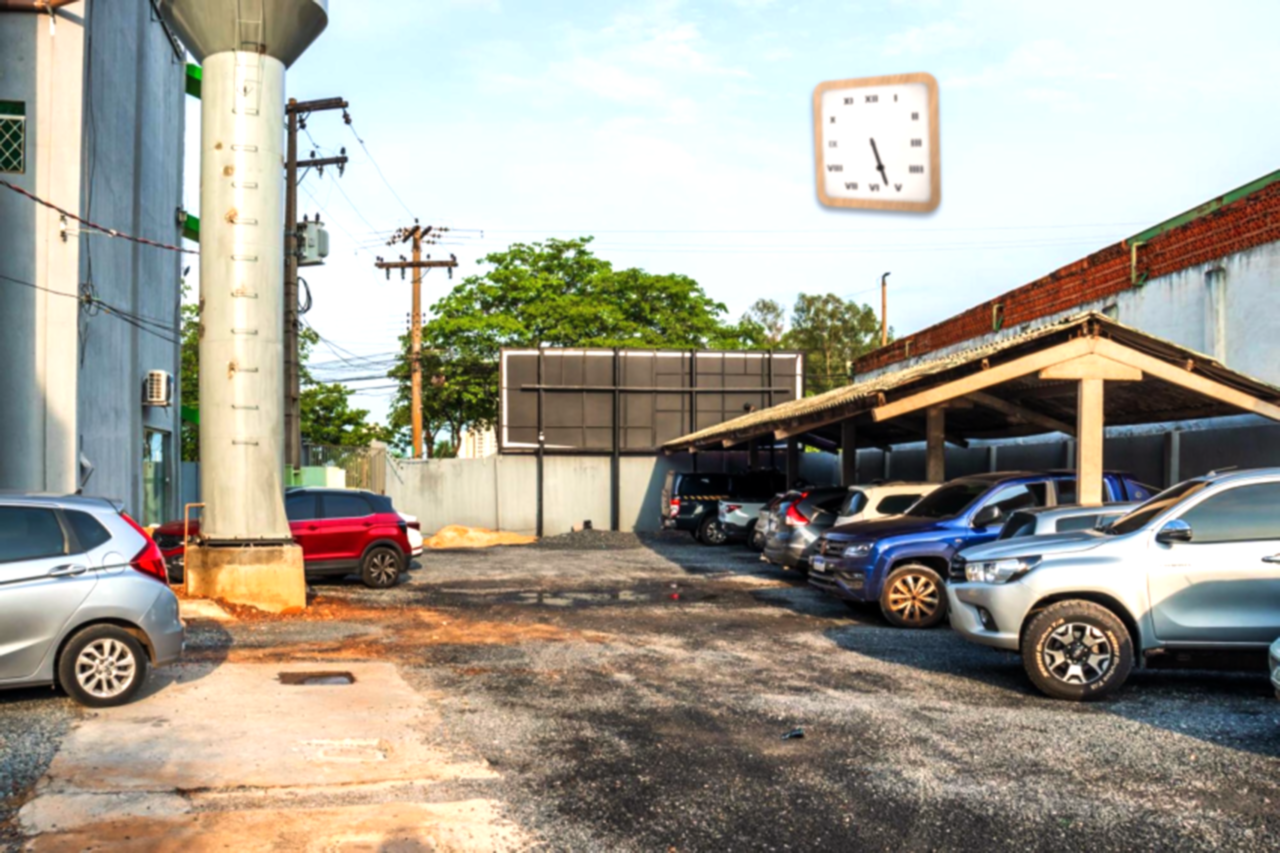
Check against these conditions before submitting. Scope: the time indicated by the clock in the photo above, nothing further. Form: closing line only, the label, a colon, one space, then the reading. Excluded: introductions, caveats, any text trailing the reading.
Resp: 5:27
